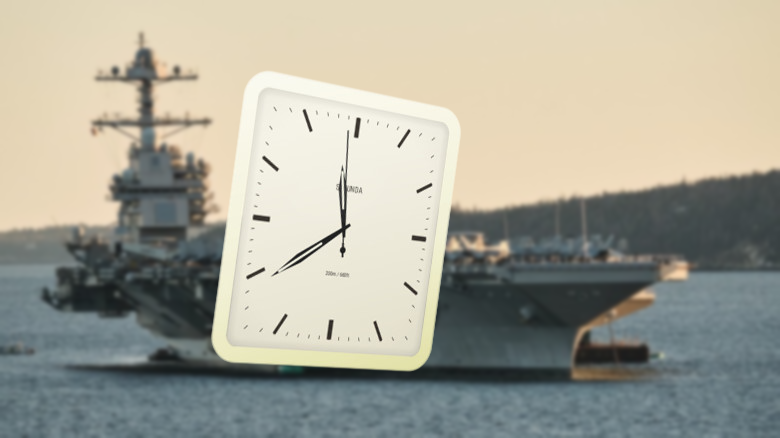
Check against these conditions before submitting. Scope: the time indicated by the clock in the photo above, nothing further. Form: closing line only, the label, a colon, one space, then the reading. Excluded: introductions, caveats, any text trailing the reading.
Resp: 11:38:59
